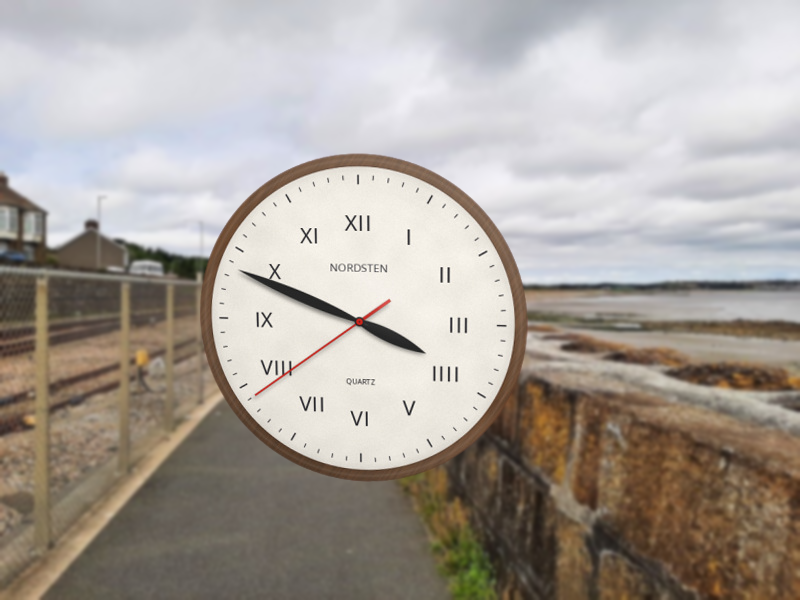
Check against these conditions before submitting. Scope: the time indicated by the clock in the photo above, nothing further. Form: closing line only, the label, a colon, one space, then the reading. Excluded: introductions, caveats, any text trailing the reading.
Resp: 3:48:39
